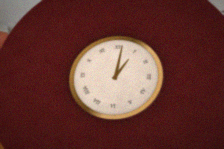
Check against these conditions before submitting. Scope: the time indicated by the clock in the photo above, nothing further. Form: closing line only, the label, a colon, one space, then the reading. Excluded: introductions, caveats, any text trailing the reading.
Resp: 1:01
